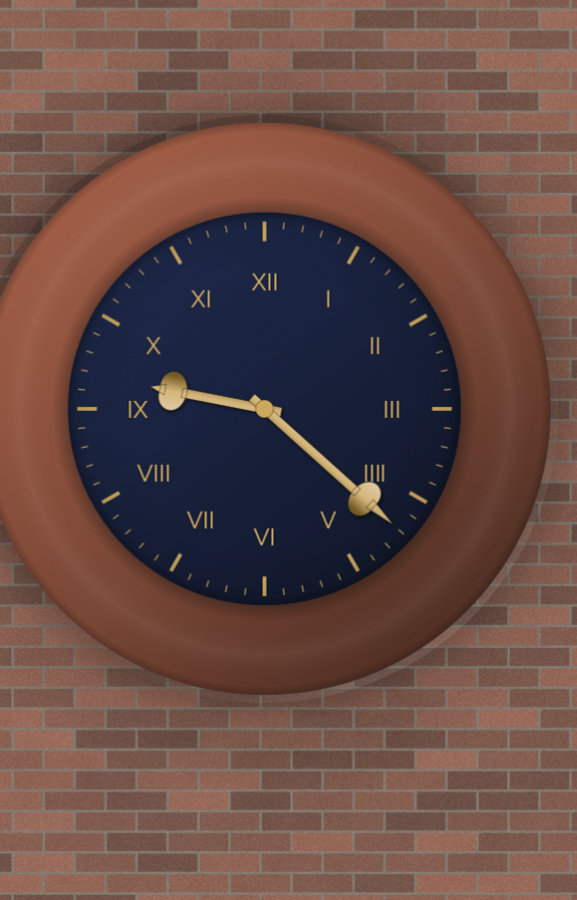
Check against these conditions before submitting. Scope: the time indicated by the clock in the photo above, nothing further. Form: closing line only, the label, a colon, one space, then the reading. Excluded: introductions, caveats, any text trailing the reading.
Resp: 9:22
